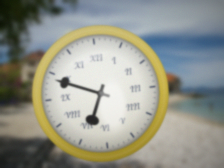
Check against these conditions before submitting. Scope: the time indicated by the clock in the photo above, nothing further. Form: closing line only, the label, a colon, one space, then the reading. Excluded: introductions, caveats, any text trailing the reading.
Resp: 6:49
